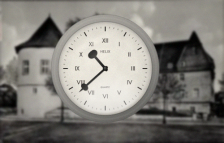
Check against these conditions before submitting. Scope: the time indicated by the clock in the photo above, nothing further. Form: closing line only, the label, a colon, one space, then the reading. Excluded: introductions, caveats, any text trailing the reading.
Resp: 10:38
